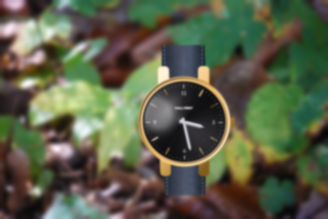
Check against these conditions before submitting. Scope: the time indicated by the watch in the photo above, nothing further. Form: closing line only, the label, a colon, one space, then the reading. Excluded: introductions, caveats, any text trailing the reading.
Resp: 3:28
